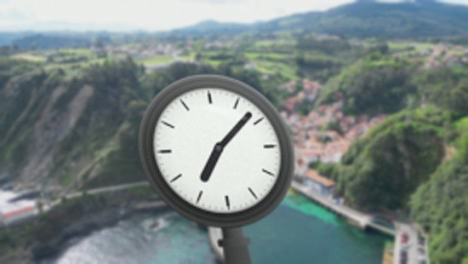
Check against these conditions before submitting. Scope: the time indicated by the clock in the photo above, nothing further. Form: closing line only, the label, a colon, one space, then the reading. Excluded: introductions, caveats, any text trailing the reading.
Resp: 7:08
